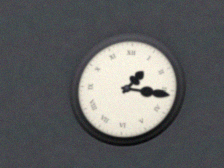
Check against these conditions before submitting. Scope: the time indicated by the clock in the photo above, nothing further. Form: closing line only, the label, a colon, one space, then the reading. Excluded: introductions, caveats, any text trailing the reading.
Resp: 1:16
